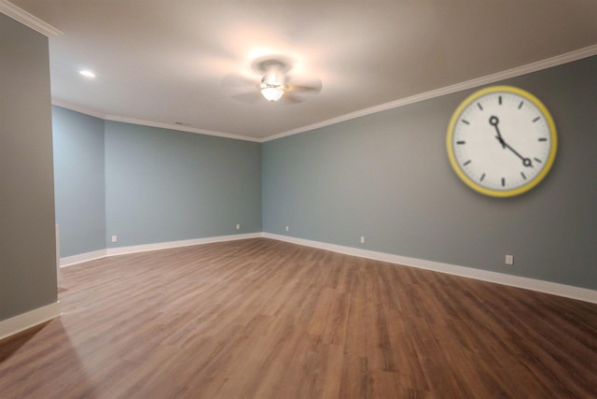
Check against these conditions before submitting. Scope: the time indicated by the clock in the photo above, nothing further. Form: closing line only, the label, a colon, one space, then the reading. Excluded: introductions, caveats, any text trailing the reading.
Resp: 11:22
